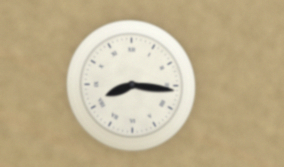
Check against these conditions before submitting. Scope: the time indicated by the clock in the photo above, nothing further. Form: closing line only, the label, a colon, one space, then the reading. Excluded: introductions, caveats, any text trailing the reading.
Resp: 8:16
